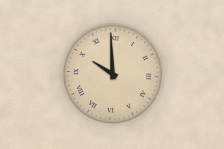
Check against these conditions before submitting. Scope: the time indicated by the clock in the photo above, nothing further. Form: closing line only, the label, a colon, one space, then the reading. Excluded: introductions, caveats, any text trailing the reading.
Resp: 9:59
